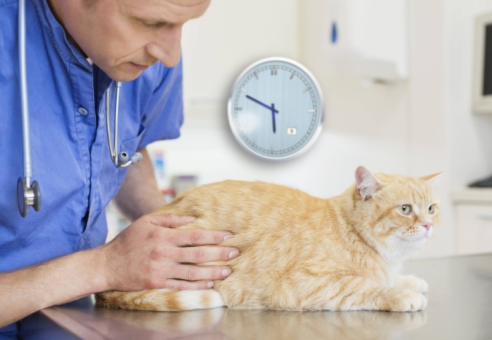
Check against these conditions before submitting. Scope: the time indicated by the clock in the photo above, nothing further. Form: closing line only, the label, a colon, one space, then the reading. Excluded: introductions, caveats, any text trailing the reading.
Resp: 5:49
